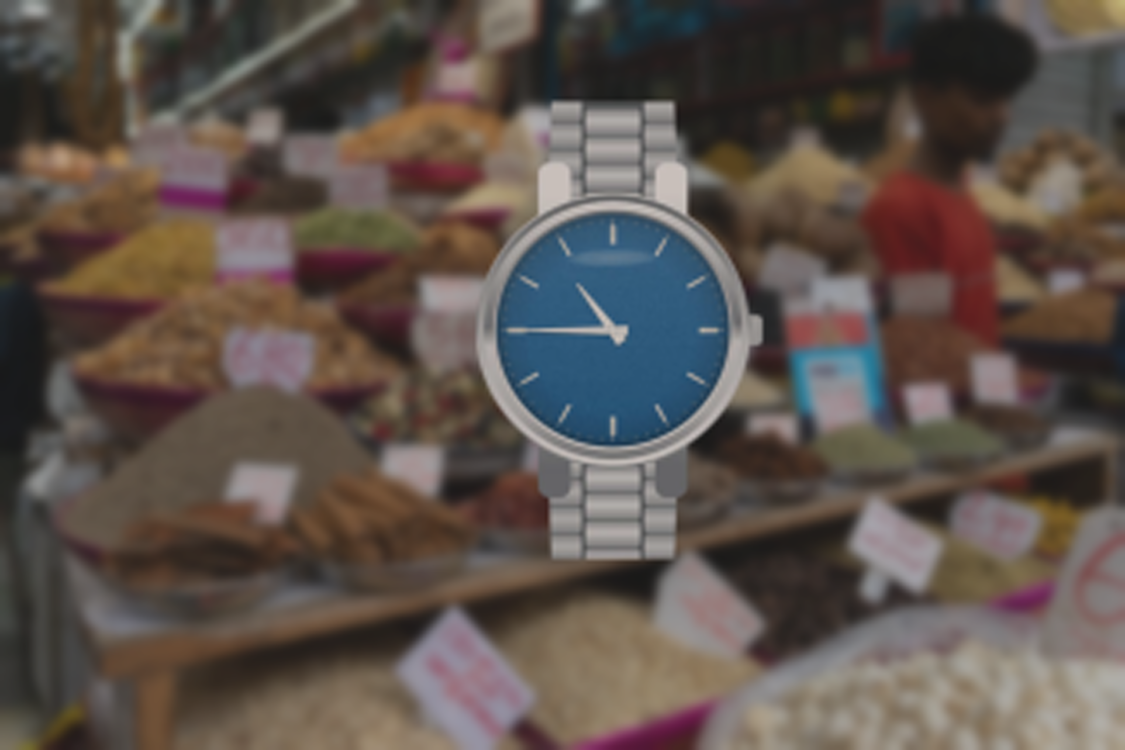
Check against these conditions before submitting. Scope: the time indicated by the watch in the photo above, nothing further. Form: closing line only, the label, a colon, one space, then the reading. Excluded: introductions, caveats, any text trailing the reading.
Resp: 10:45
